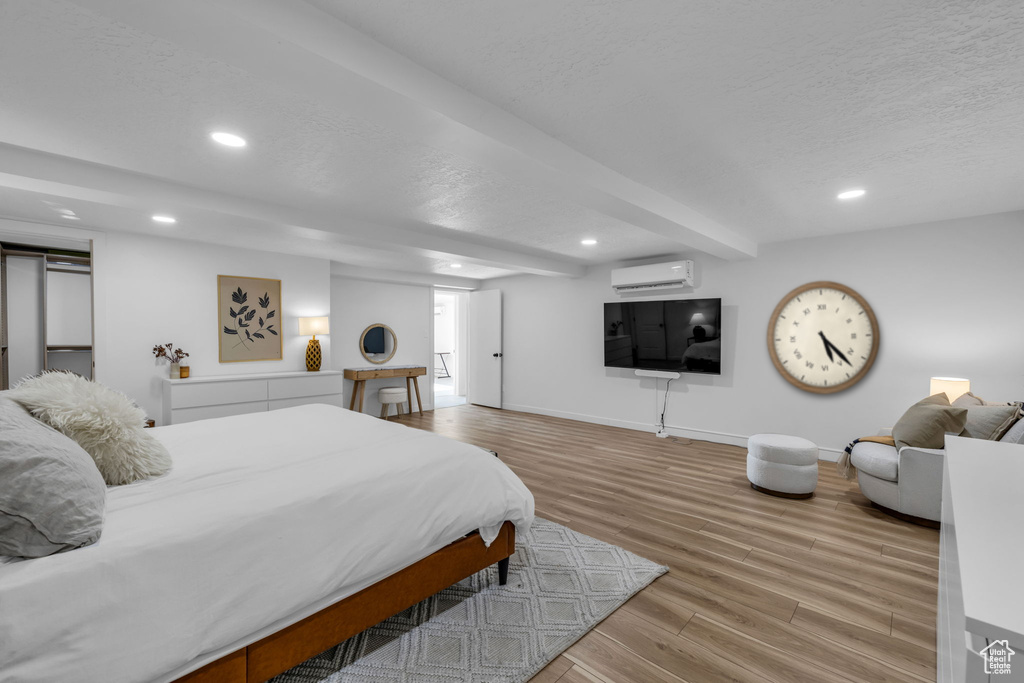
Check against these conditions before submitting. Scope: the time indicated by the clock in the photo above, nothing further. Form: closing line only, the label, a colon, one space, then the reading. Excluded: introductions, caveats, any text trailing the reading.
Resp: 5:23
